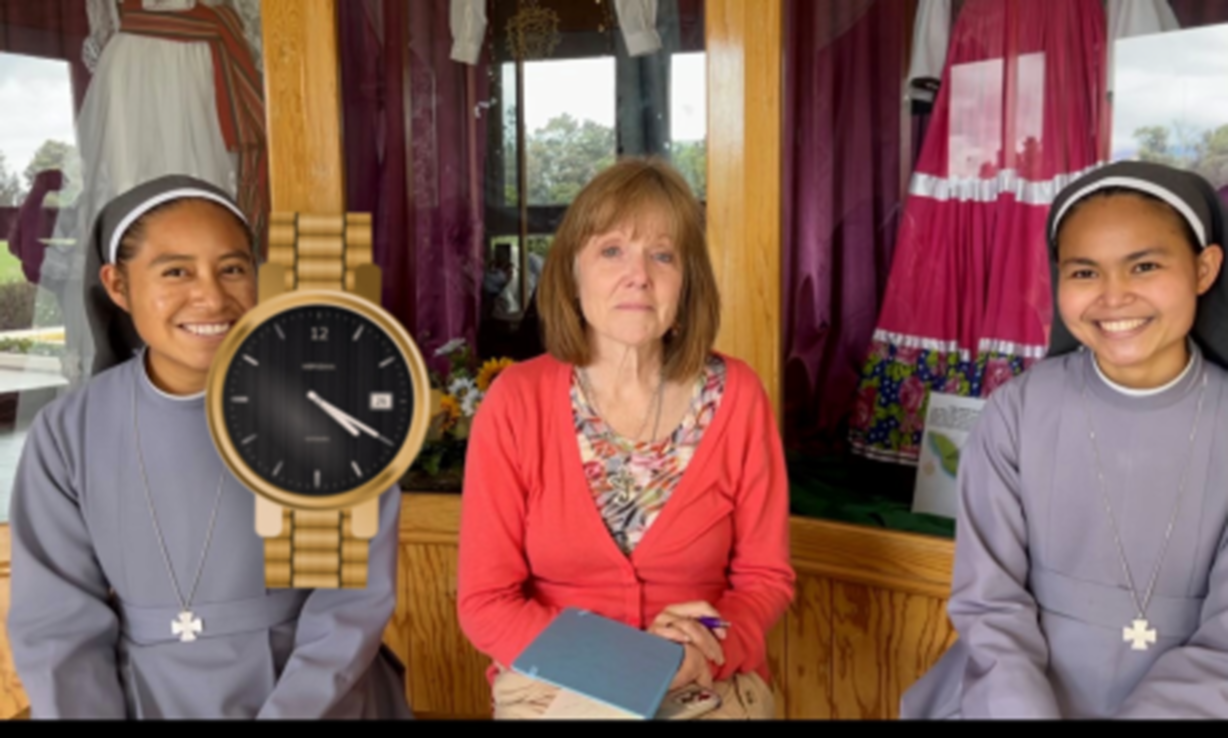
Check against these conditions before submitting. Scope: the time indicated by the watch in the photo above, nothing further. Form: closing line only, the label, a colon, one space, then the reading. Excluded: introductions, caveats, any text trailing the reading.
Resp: 4:20
